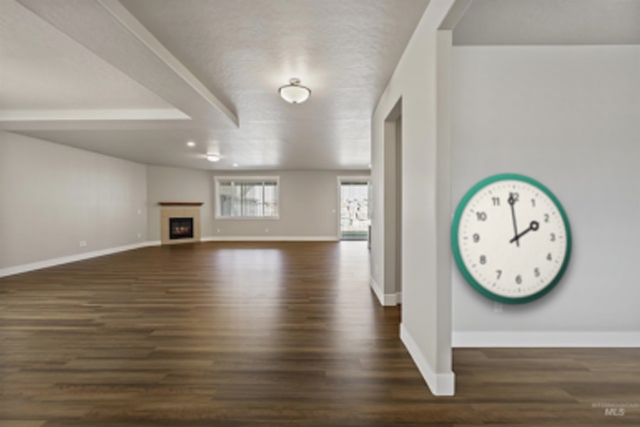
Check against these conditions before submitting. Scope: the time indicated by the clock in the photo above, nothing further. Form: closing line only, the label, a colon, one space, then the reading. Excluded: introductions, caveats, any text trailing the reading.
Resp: 1:59
